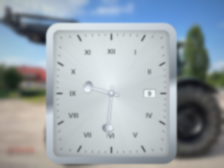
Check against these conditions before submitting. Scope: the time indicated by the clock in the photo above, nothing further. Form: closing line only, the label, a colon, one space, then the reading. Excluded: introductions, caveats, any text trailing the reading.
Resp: 9:31
